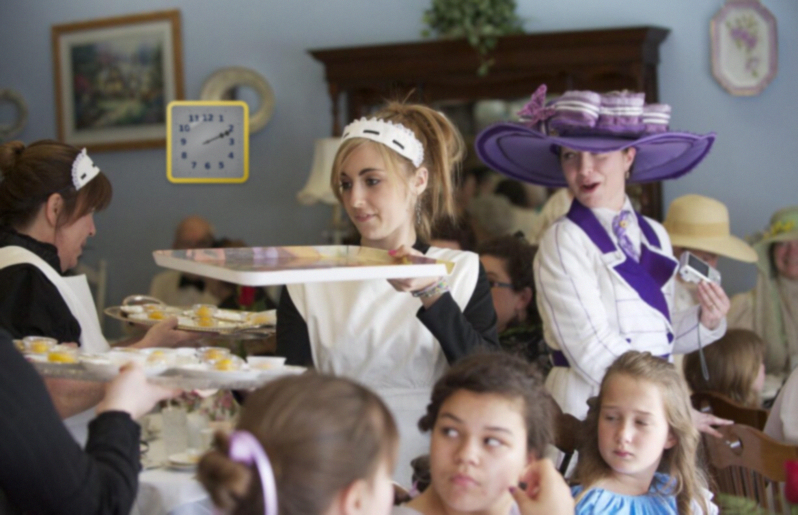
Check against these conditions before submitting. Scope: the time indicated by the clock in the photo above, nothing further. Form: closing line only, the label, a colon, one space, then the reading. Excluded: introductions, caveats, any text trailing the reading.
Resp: 2:11
